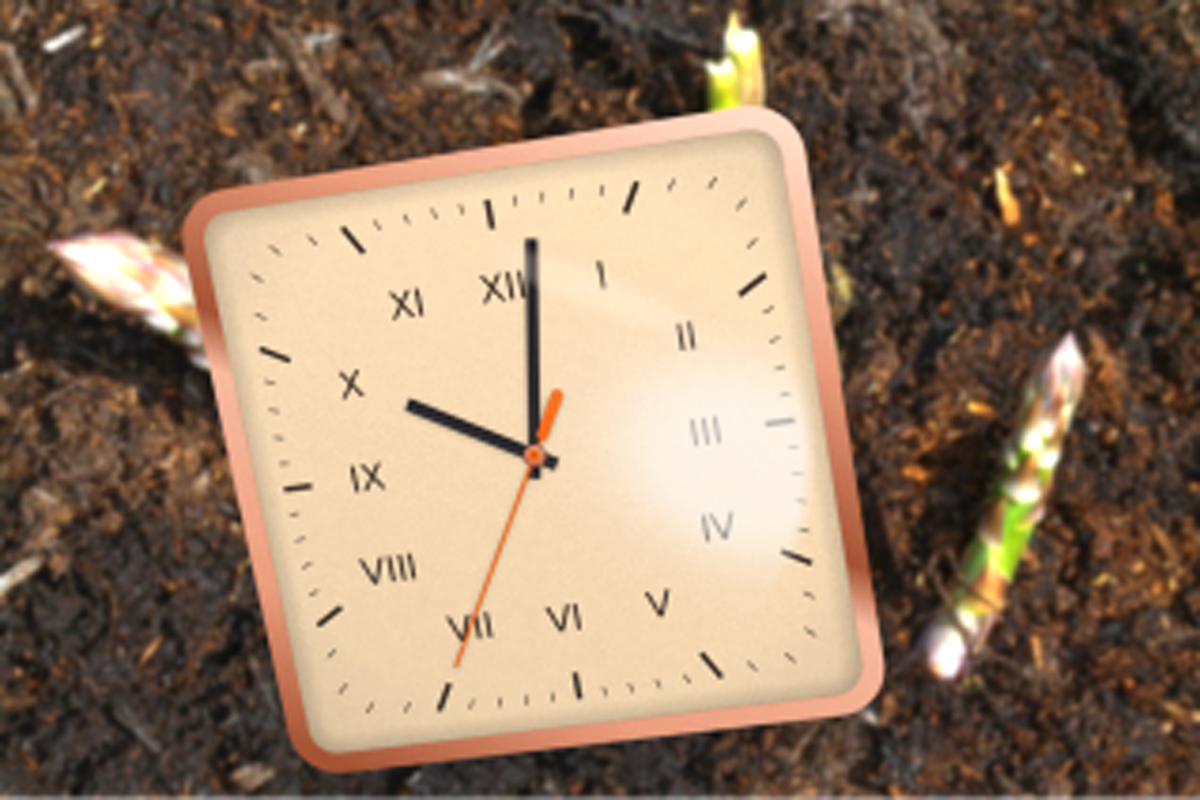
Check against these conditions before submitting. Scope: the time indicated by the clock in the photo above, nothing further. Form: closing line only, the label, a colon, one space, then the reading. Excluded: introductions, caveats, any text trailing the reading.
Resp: 10:01:35
